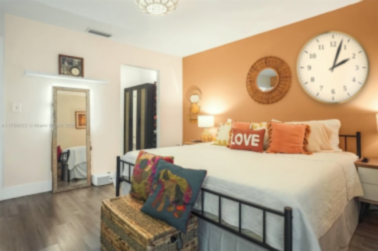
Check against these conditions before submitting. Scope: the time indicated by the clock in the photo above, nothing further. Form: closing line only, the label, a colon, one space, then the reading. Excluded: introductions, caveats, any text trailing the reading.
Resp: 2:03
